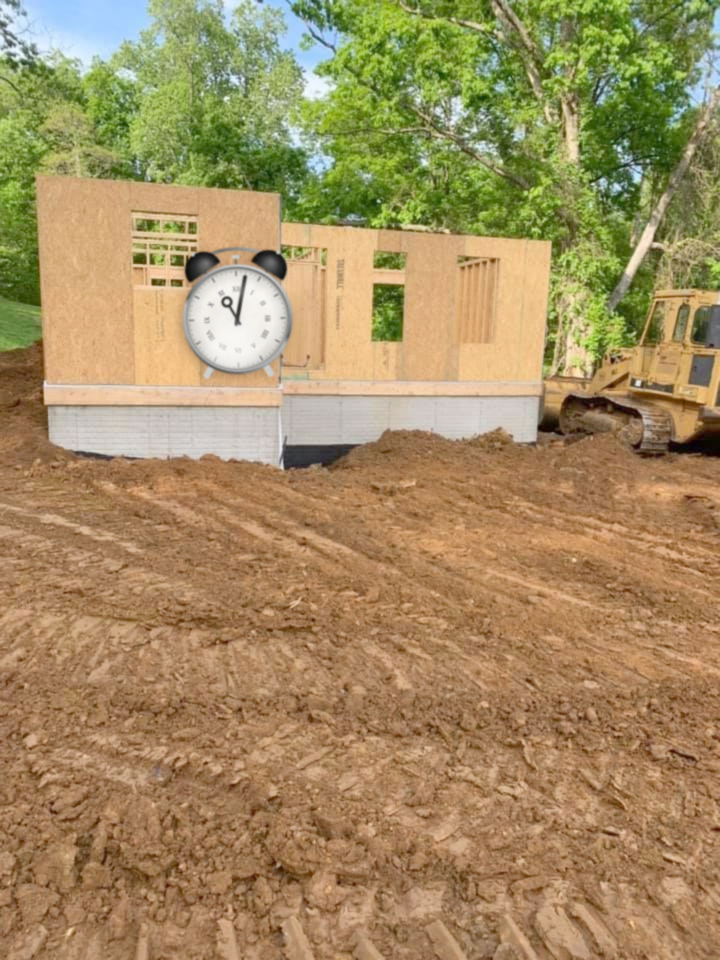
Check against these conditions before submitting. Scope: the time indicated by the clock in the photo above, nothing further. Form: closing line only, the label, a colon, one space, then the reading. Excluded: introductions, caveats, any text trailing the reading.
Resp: 11:02
